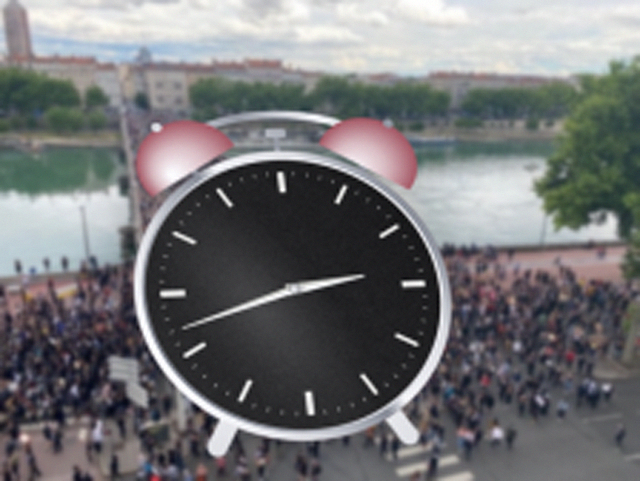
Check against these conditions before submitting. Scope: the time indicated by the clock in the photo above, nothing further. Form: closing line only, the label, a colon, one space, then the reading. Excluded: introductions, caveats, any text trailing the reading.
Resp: 2:42
